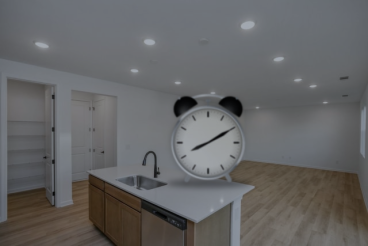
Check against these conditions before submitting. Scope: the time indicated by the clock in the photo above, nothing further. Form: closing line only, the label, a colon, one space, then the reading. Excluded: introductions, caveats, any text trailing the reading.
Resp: 8:10
